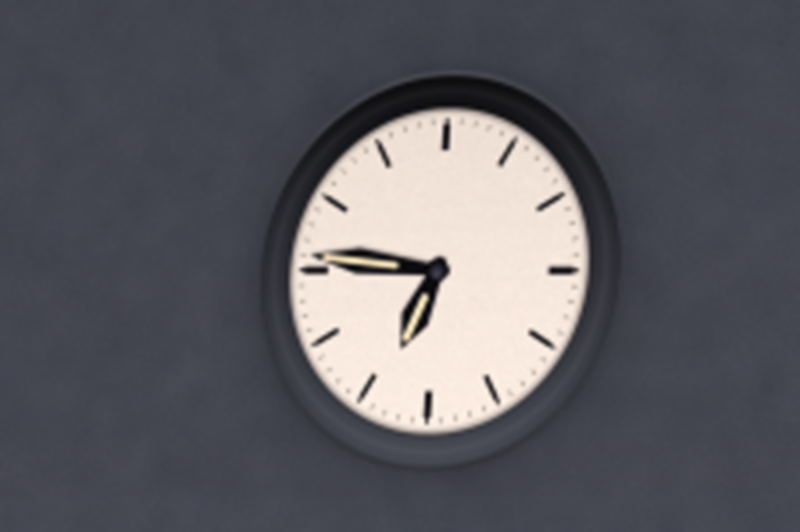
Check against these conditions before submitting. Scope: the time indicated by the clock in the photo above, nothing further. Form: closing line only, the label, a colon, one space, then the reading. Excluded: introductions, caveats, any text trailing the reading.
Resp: 6:46
